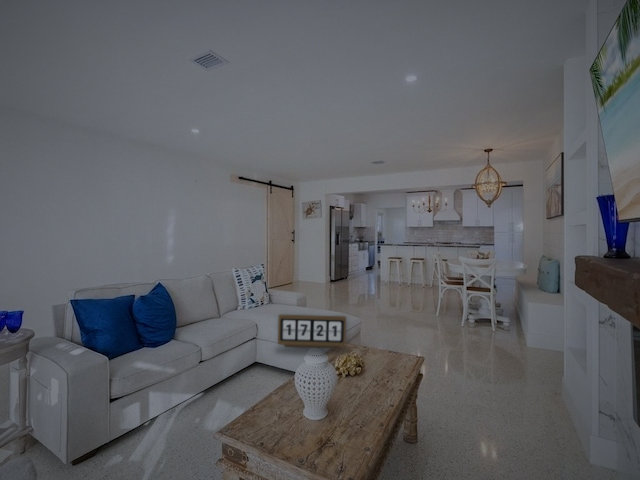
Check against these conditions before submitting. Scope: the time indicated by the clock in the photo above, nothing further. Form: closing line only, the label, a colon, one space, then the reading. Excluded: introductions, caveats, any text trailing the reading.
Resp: 17:21
